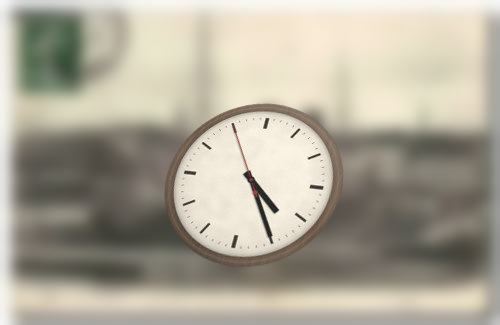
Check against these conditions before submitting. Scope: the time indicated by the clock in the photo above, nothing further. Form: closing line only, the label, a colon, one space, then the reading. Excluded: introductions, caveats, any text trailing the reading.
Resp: 4:24:55
